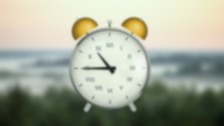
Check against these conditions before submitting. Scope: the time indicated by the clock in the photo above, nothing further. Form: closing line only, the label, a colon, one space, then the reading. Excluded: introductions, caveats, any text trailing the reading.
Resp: 10:45
